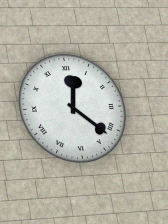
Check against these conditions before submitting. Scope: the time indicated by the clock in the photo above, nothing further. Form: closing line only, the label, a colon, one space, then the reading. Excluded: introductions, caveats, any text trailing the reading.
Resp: 12:22
